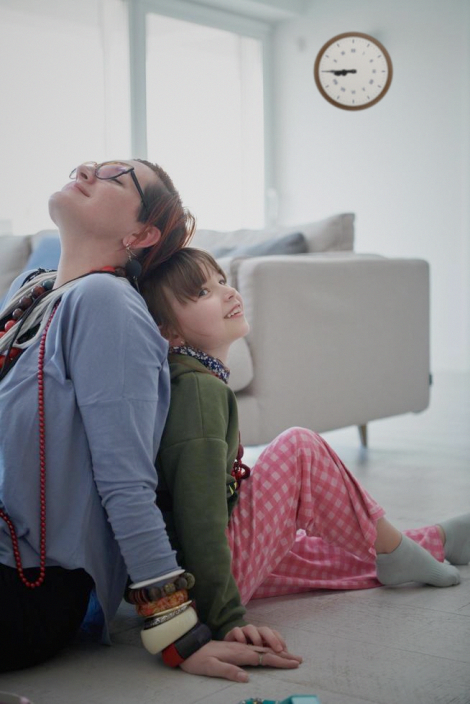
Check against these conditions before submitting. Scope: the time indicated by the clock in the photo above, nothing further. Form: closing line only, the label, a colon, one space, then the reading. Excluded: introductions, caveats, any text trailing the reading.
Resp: 8:45
